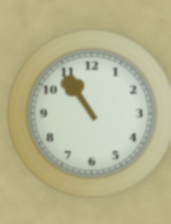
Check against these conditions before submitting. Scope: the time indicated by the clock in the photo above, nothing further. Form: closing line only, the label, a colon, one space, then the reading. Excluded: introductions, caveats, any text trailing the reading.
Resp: 10:54
